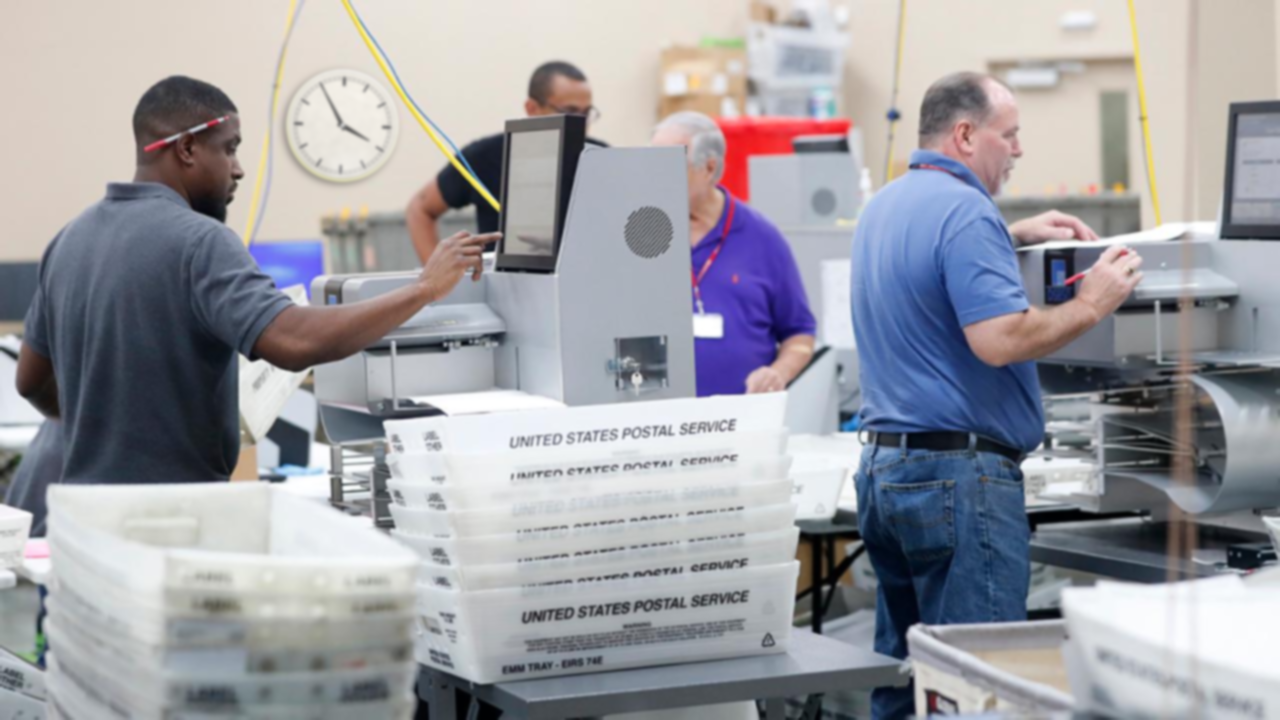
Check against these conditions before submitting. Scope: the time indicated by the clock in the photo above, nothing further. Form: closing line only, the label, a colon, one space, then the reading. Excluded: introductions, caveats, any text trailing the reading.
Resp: 3:55
